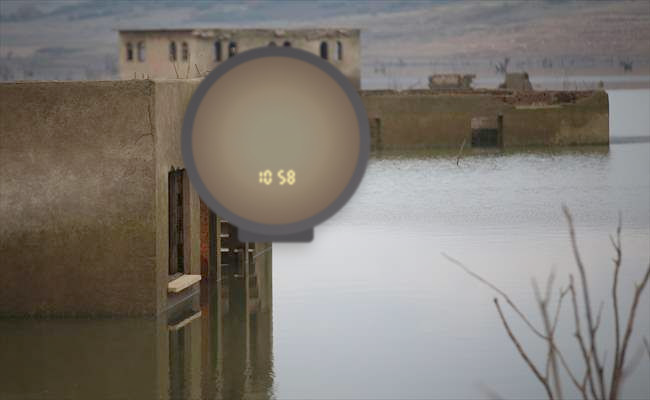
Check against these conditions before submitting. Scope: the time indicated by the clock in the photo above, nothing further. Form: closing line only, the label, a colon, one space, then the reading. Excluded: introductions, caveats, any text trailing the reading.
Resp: 10:58
